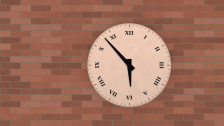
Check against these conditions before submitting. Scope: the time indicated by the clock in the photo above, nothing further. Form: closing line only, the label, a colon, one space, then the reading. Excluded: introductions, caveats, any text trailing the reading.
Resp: 5:53
